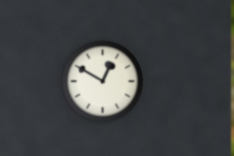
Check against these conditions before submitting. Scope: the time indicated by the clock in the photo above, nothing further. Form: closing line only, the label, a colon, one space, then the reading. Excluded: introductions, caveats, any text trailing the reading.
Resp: 12:50
